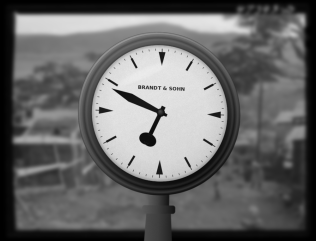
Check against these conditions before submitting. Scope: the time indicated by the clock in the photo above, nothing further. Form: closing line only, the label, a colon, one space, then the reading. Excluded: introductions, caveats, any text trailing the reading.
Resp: 6:49
